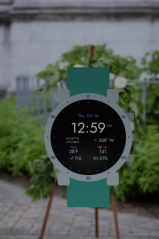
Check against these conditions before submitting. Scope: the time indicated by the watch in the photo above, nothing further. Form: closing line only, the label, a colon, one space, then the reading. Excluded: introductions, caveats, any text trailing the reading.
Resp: 12:59
